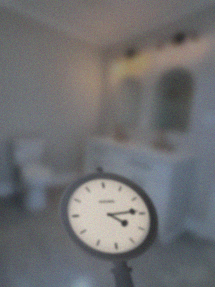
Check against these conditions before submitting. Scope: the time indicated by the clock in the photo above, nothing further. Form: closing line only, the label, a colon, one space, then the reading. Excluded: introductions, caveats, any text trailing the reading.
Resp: 4:14
